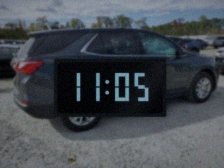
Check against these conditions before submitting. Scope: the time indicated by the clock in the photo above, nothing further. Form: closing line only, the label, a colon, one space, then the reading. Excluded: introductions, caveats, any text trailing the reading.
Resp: 11:05
